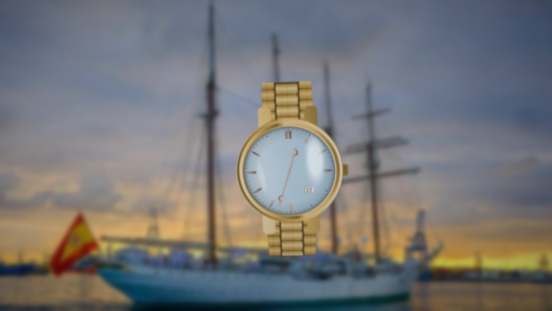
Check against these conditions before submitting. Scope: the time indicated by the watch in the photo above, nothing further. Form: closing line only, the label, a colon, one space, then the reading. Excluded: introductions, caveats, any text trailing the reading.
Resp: 12:33
